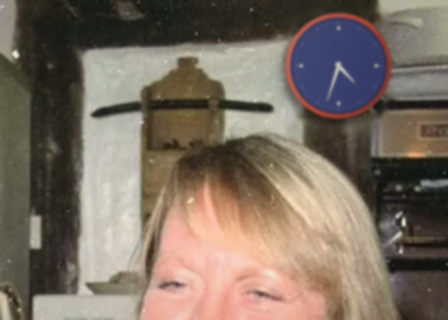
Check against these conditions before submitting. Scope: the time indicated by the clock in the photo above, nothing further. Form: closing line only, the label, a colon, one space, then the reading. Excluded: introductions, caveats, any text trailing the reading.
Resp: 4:33
